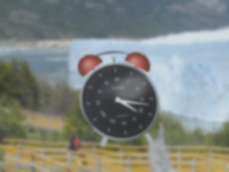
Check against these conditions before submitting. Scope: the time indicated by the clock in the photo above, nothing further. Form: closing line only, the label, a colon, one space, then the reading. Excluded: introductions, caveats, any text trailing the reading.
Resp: 4:17
